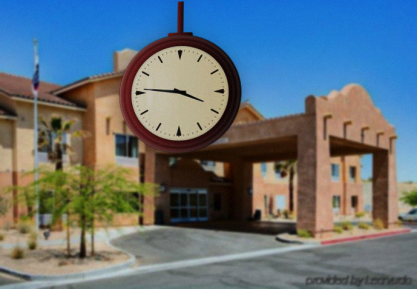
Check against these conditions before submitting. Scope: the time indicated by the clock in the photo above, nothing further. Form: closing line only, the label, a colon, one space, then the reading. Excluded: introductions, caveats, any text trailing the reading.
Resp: 3:46
